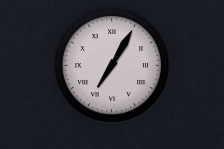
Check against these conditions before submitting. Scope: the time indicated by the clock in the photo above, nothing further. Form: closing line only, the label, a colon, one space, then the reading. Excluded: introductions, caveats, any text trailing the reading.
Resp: 7:05
